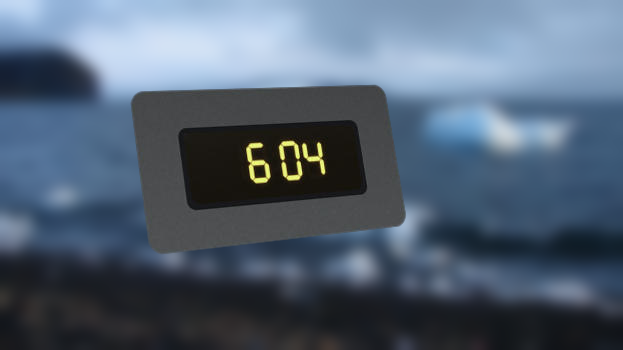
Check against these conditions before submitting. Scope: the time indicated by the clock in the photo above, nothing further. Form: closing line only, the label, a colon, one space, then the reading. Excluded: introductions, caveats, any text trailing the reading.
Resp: 6:04
